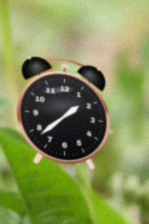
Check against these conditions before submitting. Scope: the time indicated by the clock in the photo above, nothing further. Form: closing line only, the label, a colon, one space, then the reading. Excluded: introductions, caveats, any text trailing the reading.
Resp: 1:38
